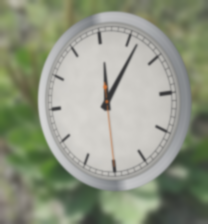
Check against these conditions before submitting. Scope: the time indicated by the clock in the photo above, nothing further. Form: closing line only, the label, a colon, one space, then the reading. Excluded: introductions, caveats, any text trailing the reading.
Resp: 12:06:30
